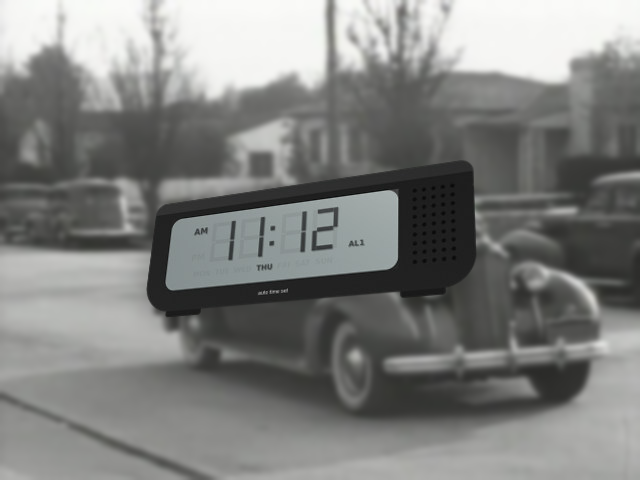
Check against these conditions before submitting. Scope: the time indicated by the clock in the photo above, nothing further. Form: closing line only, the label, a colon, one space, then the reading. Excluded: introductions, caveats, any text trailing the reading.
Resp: 11:12
